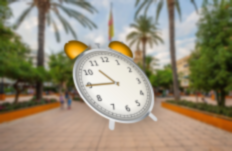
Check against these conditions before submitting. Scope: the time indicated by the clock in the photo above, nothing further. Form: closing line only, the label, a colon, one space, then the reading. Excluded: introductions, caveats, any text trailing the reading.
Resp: 10:45
